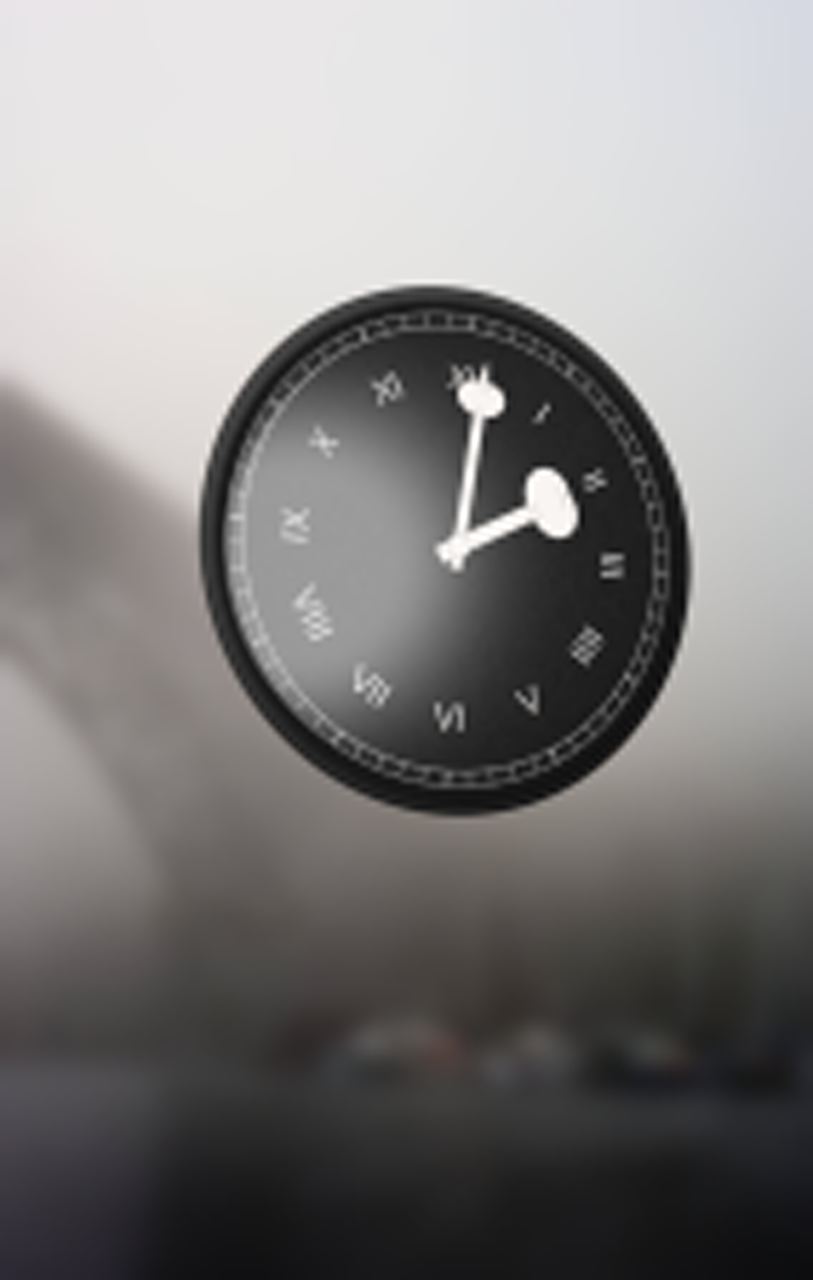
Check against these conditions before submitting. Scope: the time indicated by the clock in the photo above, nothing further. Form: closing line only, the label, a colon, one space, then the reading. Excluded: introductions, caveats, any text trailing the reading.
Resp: 2:01
